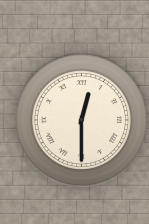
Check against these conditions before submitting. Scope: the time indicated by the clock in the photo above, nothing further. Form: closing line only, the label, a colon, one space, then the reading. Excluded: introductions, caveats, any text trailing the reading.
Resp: 12:30
